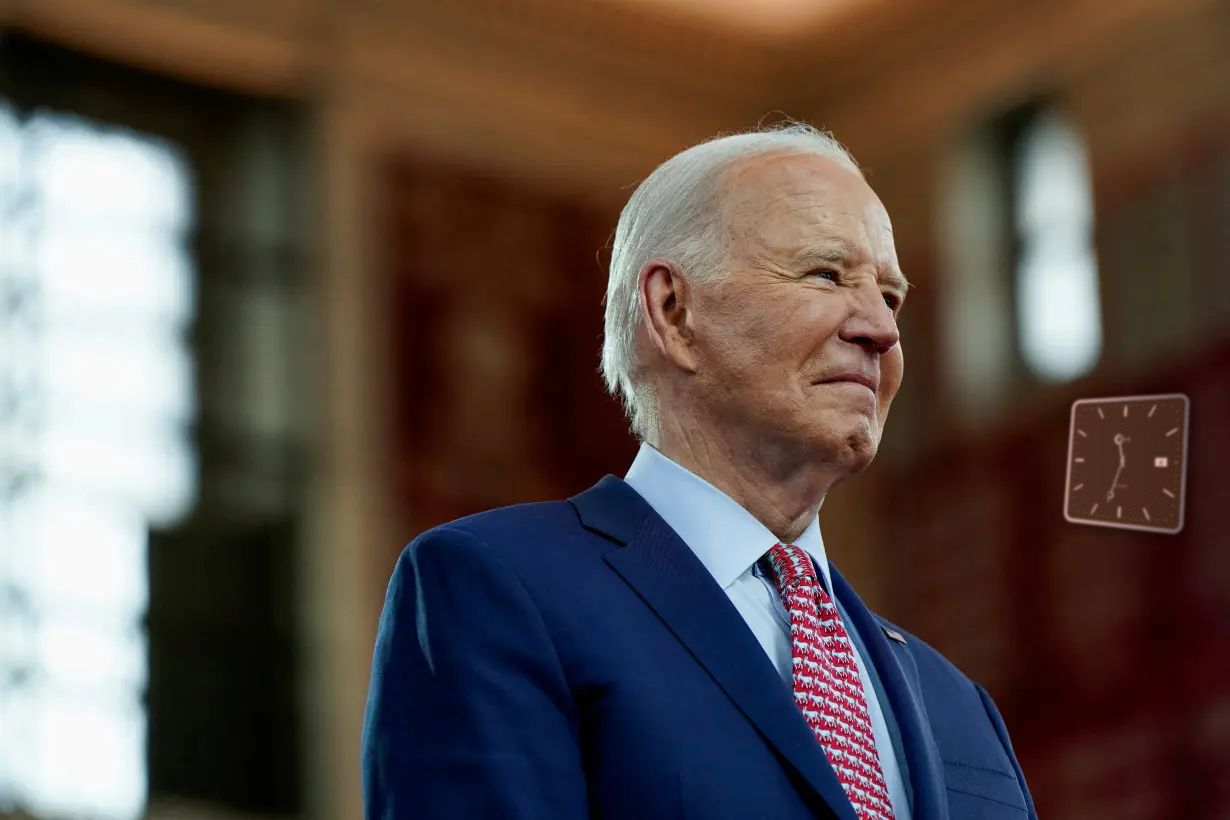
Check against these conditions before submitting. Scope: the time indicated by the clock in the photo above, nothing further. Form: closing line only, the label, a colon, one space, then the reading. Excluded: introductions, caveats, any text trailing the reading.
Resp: 11:33
